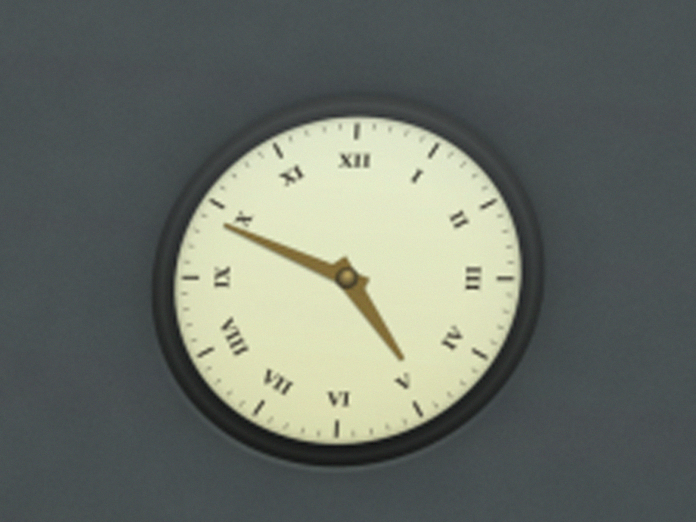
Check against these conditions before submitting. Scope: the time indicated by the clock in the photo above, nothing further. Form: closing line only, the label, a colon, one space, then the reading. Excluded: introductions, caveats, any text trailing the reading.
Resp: 4:49
